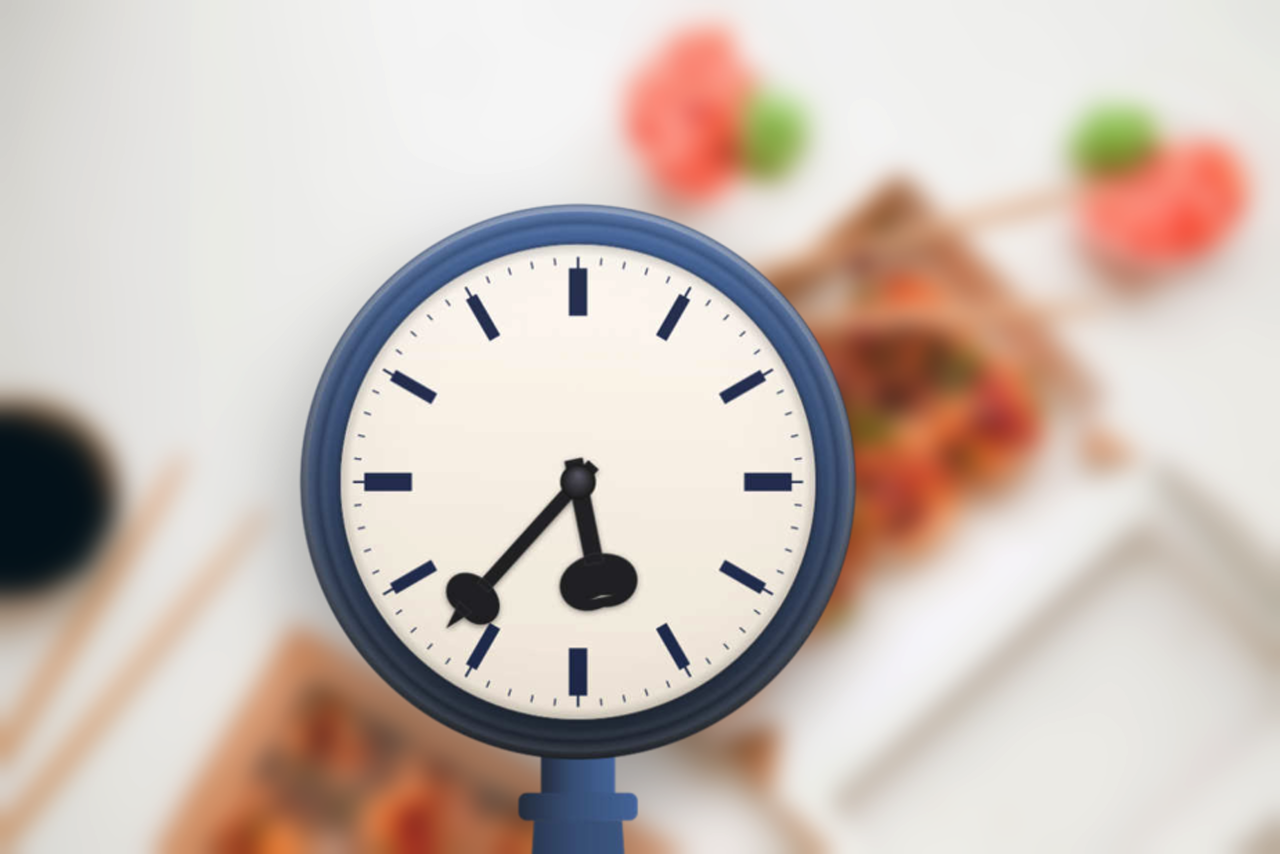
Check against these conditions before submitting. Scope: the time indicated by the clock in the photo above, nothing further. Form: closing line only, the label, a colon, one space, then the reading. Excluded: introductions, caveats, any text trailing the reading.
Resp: 5:37
